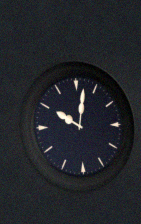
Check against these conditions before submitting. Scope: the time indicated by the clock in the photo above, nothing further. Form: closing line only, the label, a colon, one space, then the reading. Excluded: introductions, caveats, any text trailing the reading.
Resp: 10:02
